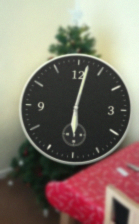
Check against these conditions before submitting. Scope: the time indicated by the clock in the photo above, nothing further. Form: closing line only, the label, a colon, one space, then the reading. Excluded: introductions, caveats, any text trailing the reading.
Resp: 6:02
